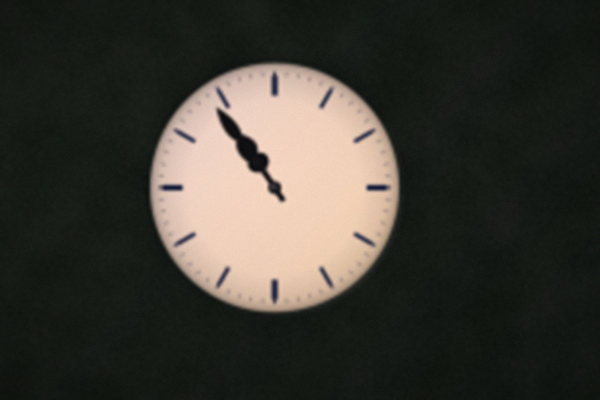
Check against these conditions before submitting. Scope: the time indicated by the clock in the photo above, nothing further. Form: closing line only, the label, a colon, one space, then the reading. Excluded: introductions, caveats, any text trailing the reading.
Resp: 10:54
